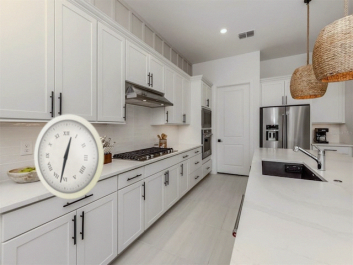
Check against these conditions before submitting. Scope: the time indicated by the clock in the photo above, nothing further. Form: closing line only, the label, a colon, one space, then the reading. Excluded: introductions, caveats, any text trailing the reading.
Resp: 12:32
